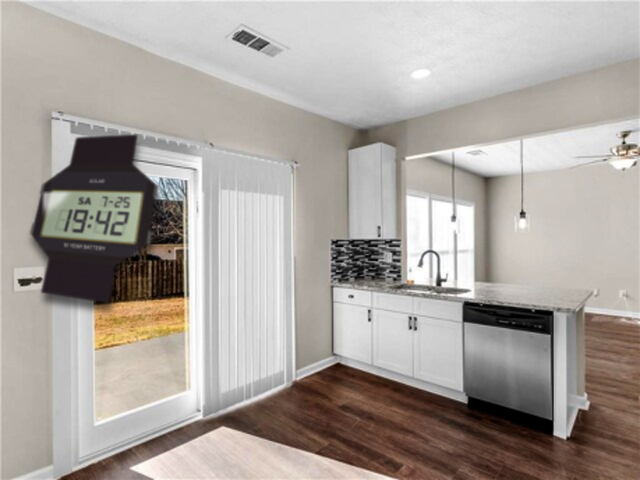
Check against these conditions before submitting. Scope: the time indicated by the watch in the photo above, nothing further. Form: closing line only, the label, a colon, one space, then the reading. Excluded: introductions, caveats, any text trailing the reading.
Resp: 19:42
